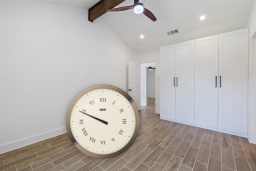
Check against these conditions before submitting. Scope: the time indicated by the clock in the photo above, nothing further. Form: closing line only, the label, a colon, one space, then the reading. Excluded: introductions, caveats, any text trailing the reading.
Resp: 9:49
